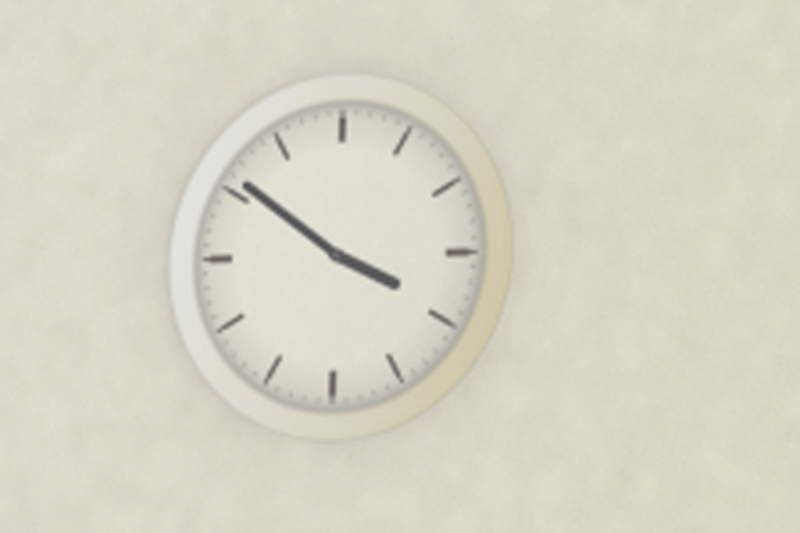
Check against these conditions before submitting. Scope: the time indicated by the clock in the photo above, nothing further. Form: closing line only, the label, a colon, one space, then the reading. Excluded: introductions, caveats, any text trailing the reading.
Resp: 3:51
